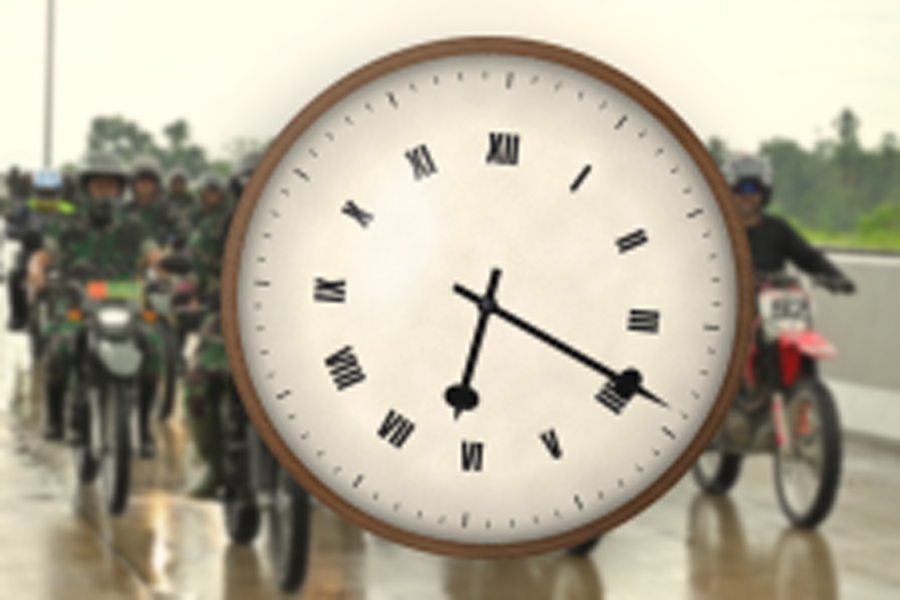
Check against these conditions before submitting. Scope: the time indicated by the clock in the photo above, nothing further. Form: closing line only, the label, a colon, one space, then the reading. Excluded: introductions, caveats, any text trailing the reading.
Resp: 6:19
